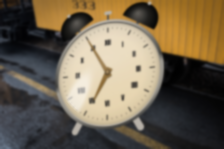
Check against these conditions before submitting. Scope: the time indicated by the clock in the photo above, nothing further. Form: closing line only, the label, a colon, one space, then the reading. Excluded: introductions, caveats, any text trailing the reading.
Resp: 6:55
